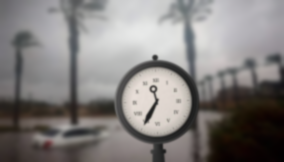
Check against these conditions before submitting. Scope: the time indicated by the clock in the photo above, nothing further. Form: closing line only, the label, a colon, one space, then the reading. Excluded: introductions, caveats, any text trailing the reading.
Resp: 11:35
